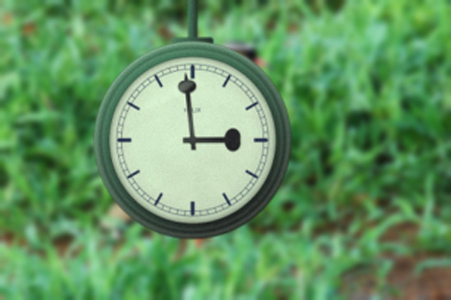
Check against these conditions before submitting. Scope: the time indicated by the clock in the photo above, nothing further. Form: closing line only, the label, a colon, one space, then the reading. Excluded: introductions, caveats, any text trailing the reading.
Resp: 2:59
